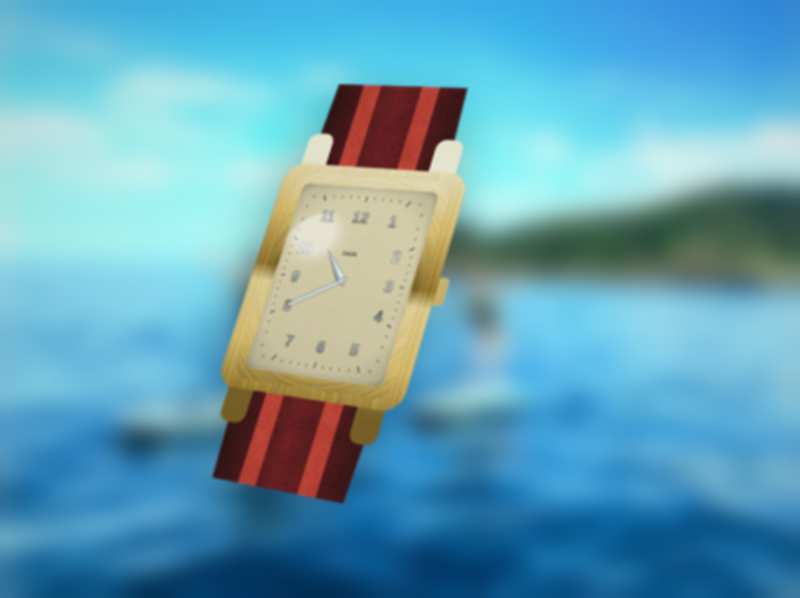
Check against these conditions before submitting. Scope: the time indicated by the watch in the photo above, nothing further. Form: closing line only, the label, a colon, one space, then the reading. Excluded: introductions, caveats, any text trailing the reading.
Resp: 10:40
